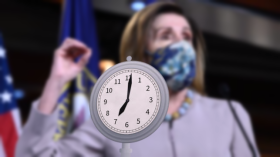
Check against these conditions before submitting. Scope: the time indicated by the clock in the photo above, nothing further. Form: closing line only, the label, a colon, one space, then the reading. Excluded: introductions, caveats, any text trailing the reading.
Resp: 7:01
